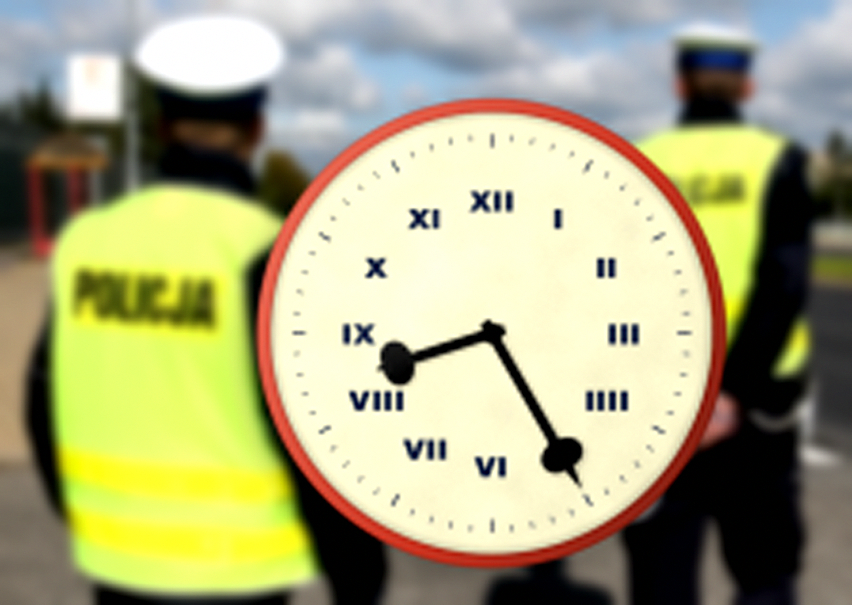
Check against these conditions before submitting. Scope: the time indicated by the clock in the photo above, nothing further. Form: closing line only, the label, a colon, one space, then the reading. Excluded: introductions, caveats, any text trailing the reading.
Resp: 8:25
